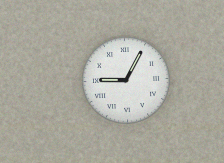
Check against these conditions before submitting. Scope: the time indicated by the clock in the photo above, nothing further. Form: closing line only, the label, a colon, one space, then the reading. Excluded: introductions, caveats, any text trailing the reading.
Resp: 9:05
